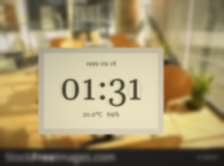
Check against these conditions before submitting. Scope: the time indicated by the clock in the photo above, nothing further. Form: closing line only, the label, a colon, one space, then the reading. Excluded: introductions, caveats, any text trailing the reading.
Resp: 1:31
